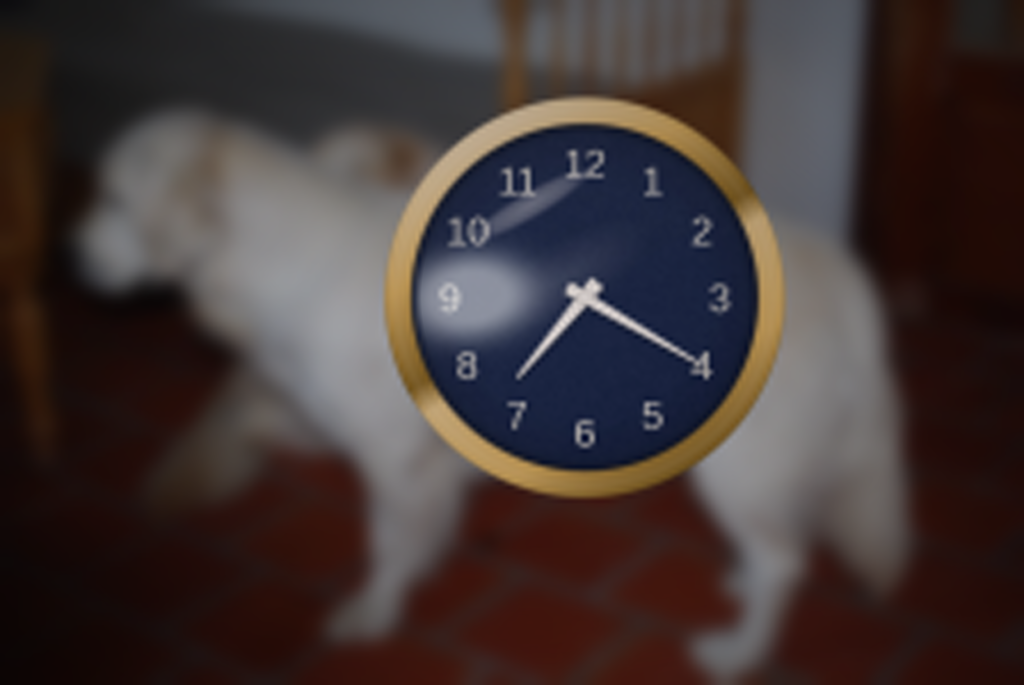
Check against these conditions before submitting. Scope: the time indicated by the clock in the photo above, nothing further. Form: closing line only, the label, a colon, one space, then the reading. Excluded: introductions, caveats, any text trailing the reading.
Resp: 7:20
